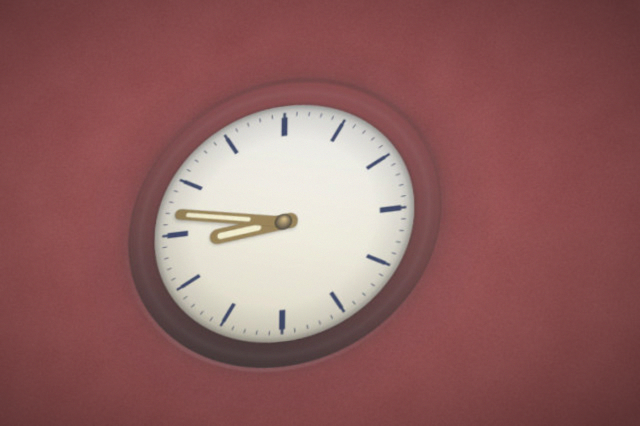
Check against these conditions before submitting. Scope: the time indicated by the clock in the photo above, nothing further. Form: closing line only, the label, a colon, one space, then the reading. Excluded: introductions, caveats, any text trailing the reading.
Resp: 8:47
